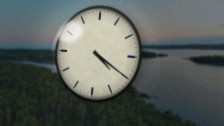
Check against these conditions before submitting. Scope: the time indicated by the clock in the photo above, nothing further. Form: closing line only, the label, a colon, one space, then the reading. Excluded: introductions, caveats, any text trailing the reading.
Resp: 4:20
